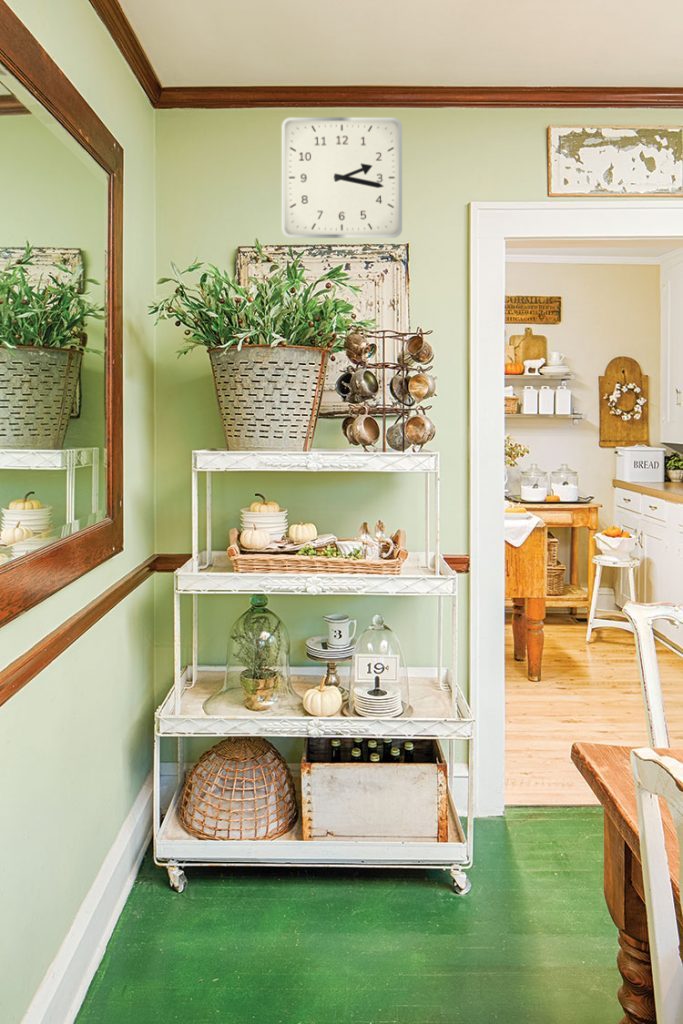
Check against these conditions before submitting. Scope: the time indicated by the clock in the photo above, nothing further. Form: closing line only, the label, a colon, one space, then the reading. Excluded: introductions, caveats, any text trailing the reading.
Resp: 2:17
